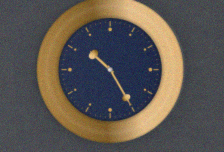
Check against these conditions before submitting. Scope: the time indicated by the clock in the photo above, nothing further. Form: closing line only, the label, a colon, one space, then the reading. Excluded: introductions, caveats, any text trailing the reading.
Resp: 10:25
